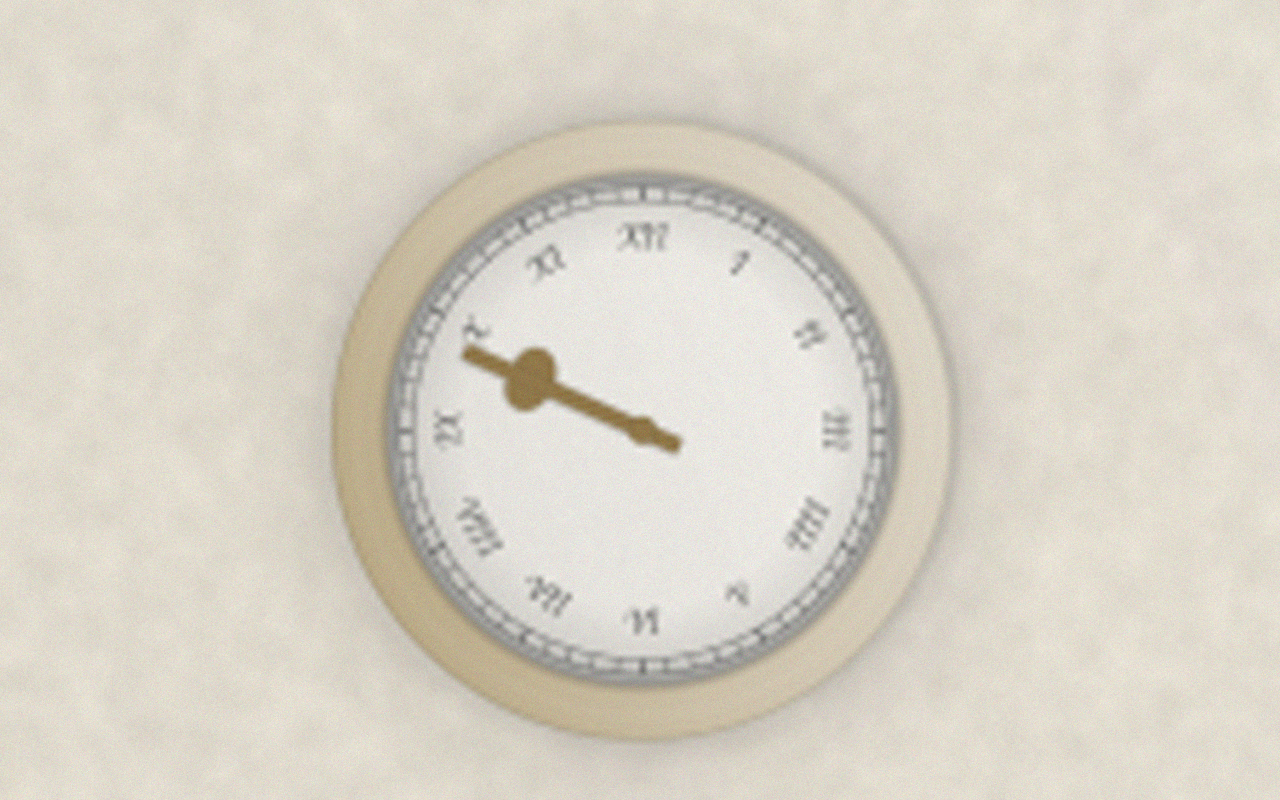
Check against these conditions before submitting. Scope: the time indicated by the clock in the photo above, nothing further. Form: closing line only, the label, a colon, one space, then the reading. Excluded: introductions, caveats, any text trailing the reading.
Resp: 9:49
